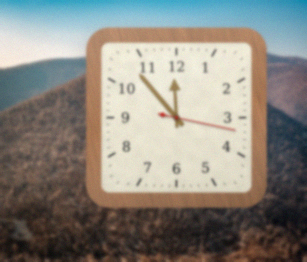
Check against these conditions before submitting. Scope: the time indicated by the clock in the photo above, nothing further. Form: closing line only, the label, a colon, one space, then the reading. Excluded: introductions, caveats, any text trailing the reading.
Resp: 11:53:17
